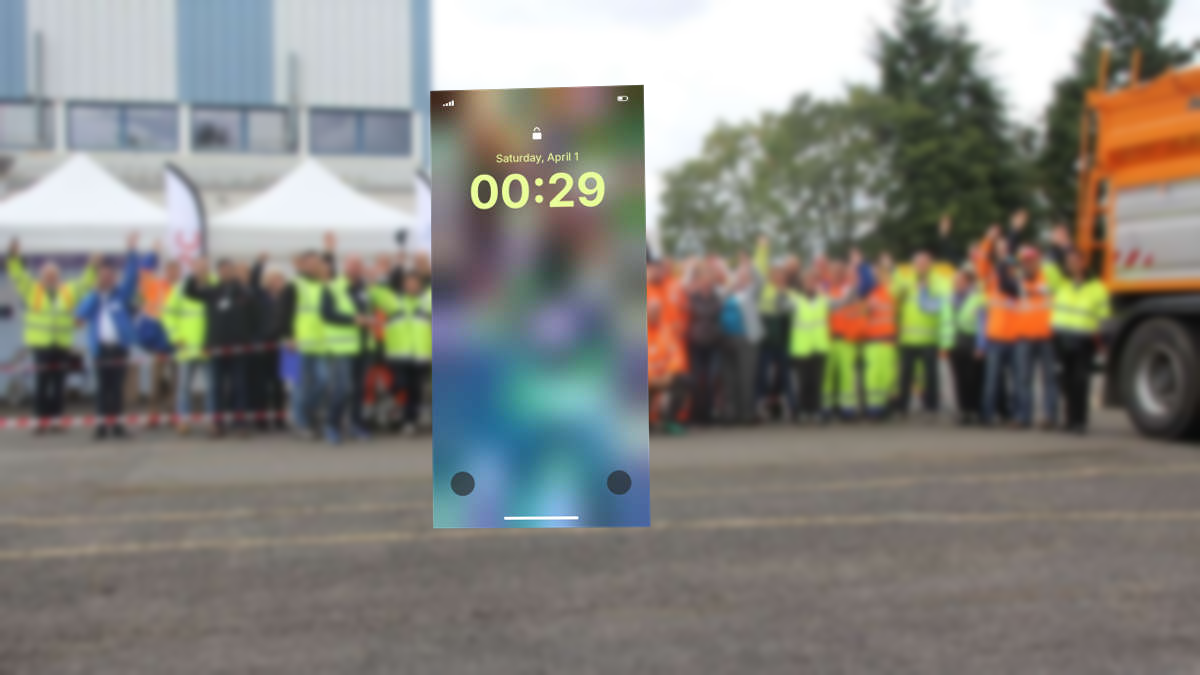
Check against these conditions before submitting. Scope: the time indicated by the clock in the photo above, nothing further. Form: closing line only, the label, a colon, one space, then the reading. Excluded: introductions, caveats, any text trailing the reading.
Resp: 0:29
